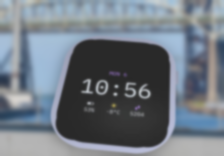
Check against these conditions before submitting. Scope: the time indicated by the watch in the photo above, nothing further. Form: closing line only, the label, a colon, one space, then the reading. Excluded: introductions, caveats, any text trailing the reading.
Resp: 10:56
